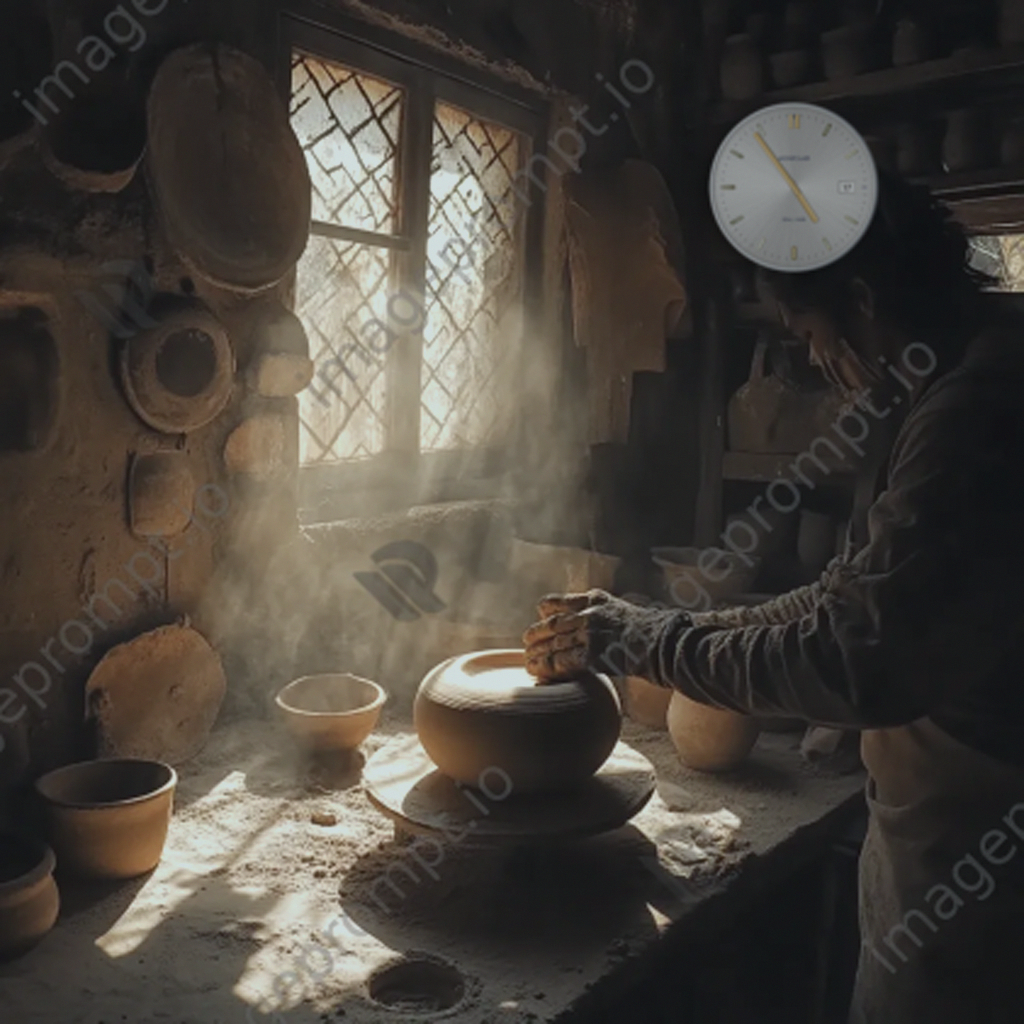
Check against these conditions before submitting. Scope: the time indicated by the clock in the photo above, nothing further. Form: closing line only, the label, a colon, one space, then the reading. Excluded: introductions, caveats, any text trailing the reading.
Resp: 4:54
